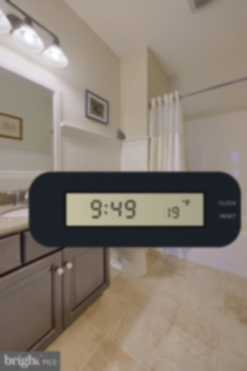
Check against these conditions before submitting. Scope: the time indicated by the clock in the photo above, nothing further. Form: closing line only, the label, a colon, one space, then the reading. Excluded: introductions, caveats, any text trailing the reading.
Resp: 9:49
